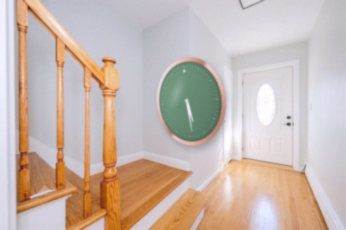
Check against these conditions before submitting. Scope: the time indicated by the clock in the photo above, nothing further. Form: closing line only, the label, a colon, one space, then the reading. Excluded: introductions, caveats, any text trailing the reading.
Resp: 5:29
